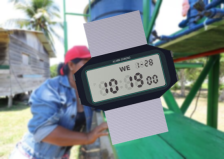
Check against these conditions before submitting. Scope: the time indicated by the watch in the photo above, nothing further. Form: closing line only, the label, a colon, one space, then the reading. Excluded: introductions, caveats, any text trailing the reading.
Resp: 10:19:00
